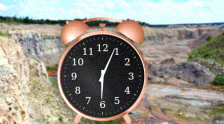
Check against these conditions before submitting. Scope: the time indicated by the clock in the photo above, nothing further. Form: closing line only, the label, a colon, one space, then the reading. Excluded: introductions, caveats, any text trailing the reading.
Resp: 6:04
